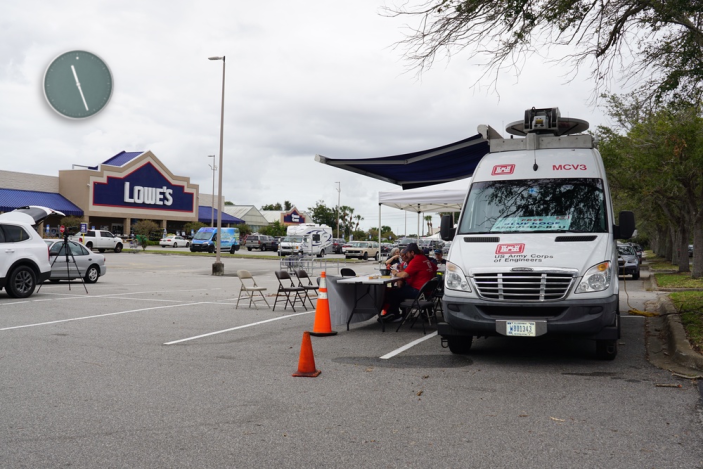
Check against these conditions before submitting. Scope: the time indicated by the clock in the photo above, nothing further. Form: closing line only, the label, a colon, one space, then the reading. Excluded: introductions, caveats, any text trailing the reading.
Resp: 11:27
